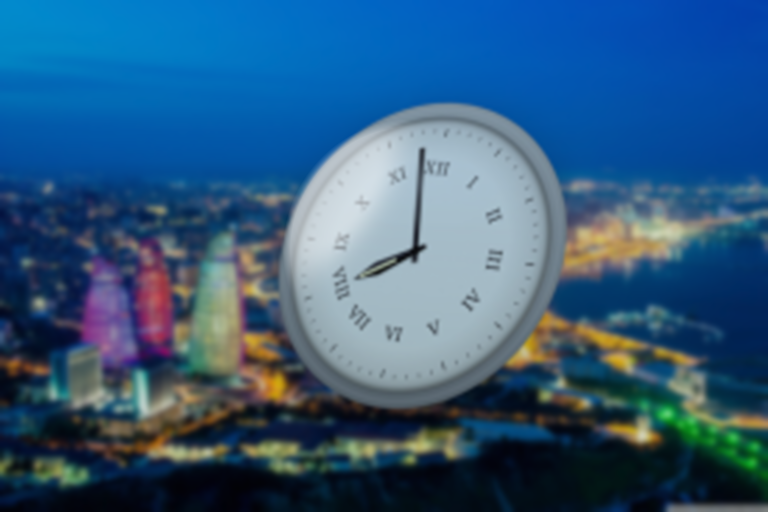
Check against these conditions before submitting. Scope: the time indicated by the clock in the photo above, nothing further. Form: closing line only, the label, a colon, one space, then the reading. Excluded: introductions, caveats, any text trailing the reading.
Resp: 7:58
